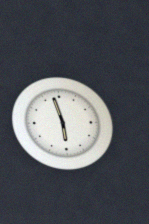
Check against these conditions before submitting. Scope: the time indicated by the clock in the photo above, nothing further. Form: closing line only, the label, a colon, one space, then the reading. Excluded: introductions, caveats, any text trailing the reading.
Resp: 5:58
